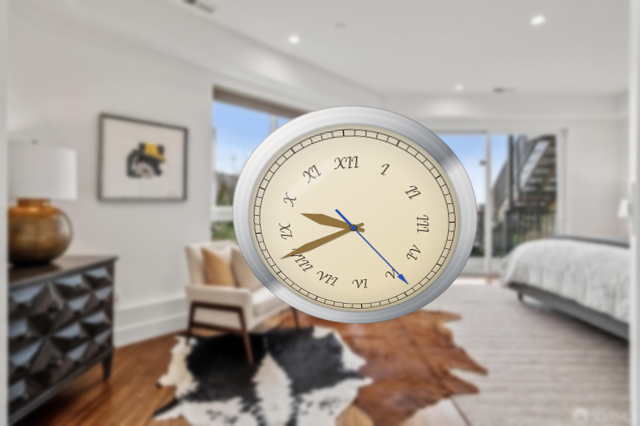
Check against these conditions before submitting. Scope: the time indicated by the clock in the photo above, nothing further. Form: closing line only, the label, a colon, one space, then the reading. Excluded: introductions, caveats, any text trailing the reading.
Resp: 9:41:24
